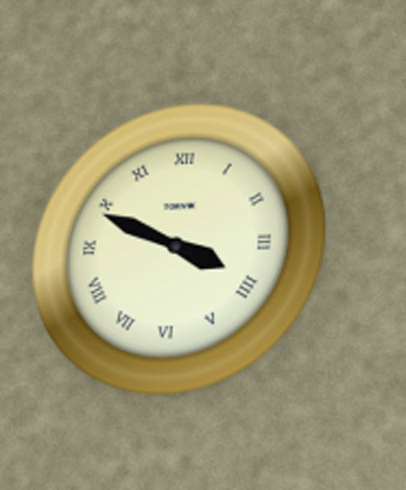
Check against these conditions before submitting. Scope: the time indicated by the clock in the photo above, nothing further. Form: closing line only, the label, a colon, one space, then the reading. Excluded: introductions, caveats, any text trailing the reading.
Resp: 3:49
